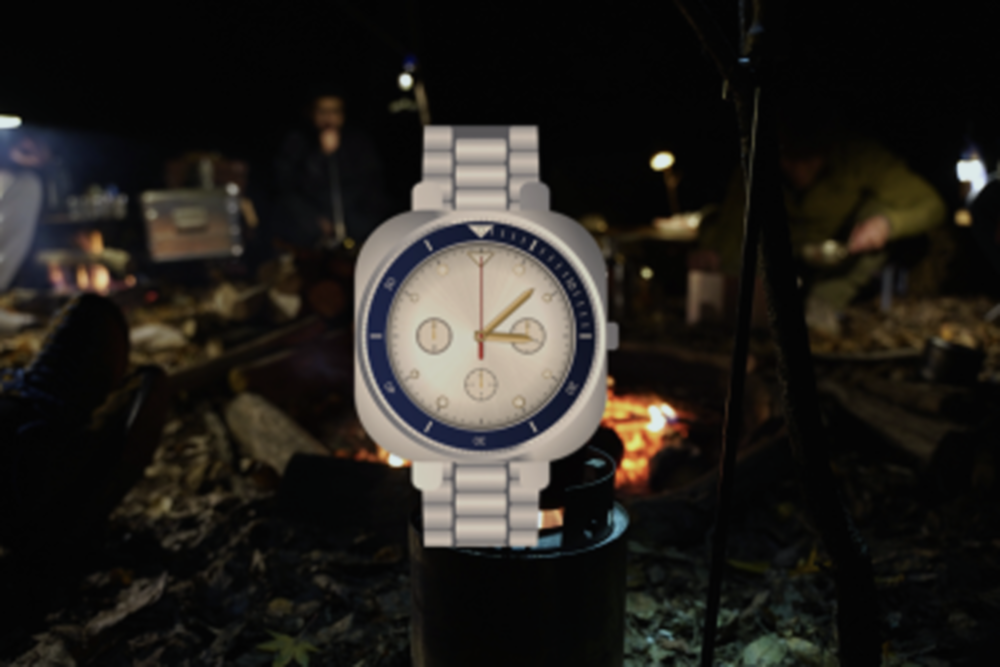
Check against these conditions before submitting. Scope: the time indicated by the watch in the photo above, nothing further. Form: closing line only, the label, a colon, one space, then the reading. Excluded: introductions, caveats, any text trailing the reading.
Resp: 3:08
